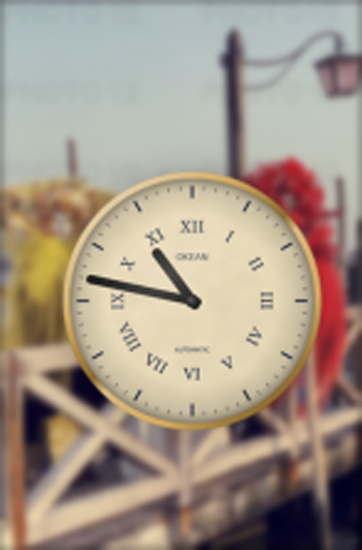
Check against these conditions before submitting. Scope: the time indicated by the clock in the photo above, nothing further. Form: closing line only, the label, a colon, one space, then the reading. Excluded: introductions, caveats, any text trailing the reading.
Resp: 10:47
